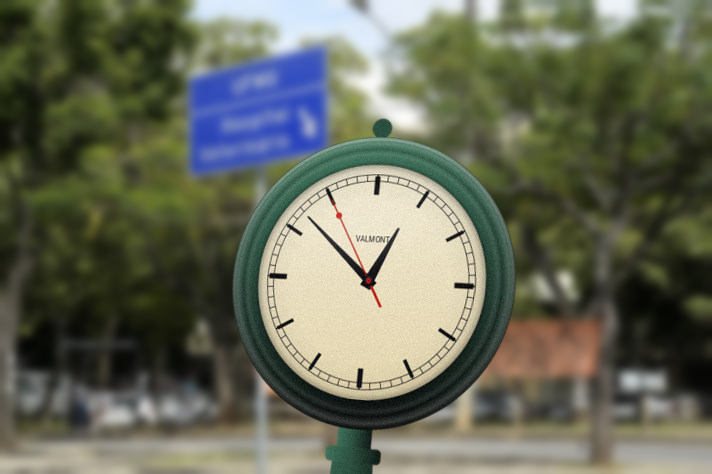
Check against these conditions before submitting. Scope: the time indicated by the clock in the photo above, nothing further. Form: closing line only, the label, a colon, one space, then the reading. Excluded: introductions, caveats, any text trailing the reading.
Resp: 12:51:55
